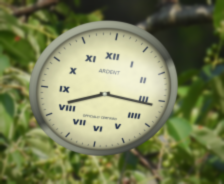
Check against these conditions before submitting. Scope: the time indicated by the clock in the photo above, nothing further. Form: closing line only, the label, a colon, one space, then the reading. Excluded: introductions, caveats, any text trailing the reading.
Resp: 8:16
